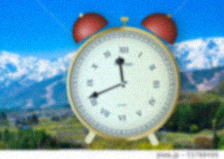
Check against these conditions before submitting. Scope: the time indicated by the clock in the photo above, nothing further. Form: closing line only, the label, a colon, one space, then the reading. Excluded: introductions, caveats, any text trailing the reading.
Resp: 11:41
